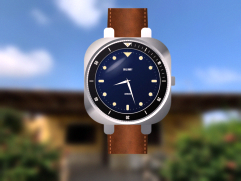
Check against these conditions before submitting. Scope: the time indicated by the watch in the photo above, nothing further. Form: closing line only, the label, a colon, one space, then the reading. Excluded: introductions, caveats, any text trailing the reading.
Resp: 8:27
